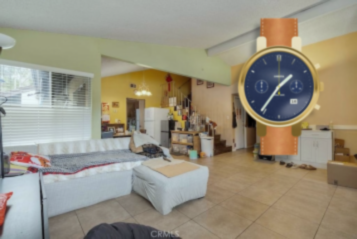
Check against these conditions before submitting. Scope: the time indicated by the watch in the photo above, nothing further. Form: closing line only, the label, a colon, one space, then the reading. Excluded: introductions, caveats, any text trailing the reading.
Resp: 1:36
